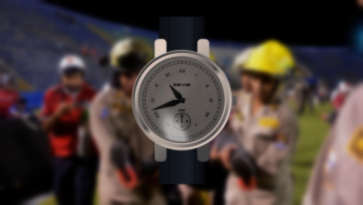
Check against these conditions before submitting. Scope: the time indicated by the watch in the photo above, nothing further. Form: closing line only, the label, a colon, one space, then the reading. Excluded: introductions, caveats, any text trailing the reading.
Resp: 10:42
